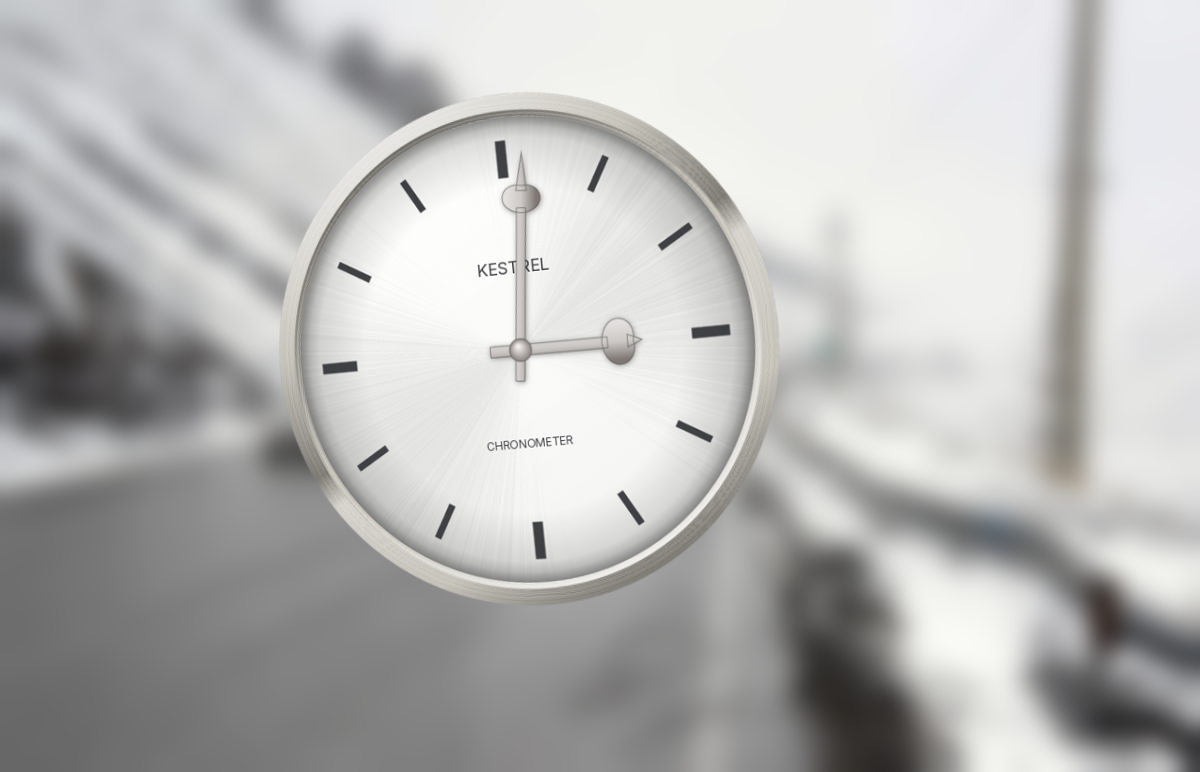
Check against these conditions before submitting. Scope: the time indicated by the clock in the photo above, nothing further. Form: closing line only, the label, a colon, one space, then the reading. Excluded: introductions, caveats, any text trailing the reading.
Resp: 3:01
